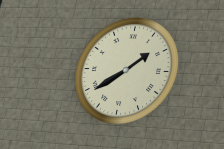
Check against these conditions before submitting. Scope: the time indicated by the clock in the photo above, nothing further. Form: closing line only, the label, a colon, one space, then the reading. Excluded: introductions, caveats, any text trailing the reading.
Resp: 1:39
